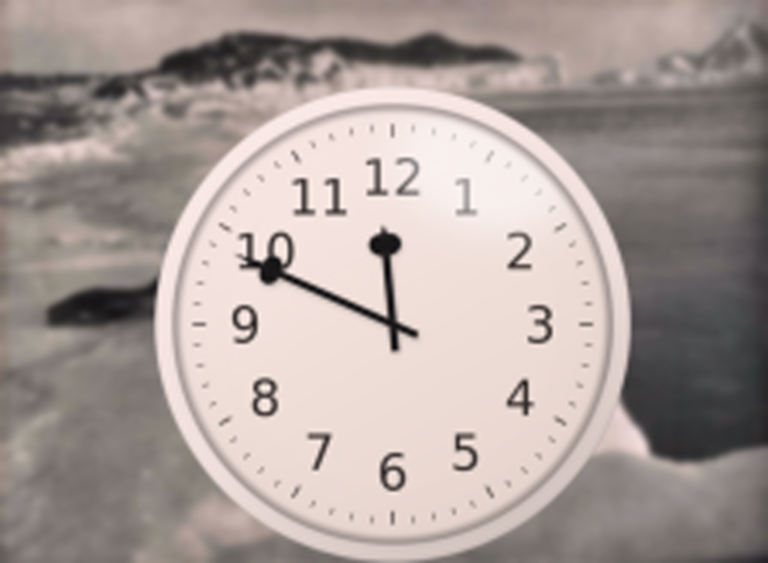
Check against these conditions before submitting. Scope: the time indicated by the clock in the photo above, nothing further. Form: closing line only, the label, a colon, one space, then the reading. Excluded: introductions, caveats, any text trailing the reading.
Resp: 11:49
